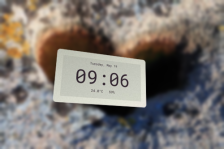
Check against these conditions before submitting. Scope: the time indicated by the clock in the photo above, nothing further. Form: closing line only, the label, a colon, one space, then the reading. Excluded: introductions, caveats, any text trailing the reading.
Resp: 9:06
